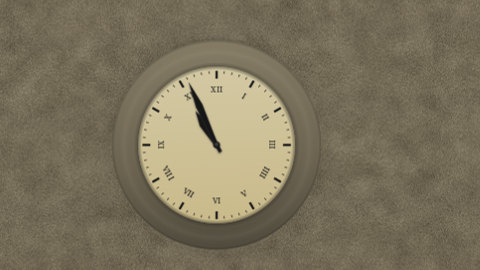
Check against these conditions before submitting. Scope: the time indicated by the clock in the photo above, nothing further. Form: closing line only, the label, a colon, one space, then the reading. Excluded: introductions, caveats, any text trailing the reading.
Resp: 10:56
